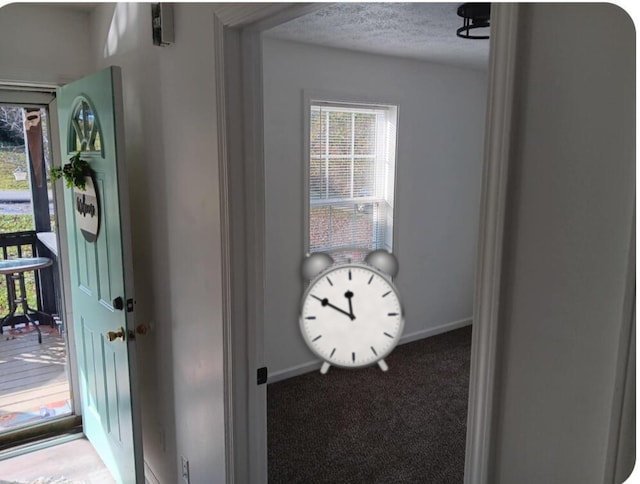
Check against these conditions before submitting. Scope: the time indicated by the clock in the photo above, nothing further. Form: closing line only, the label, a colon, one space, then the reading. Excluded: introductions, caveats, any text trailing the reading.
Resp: 11:50
